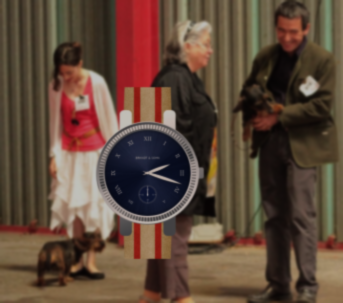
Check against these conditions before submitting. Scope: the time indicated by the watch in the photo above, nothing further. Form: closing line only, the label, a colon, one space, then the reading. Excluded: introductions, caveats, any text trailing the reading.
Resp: 2:18
